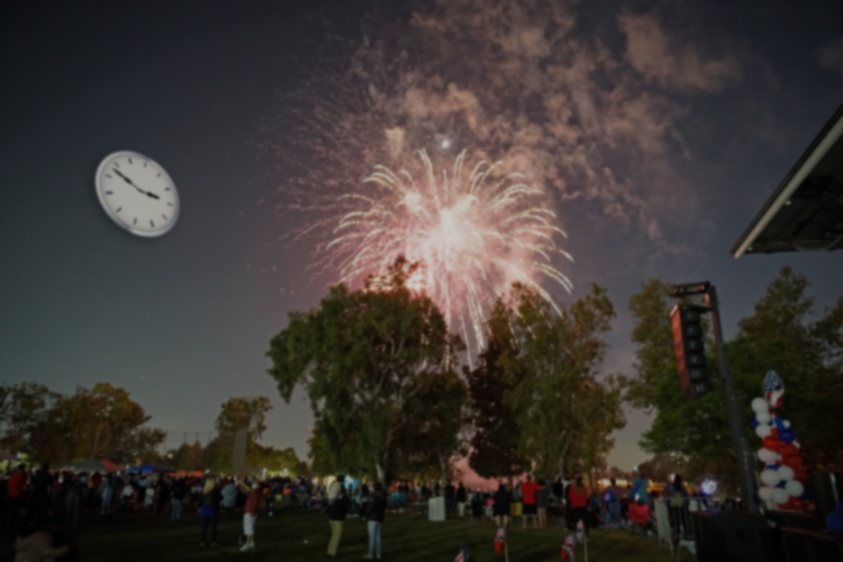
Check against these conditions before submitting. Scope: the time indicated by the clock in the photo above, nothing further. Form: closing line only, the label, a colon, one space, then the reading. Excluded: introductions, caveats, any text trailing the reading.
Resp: 3:53
